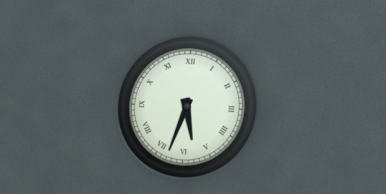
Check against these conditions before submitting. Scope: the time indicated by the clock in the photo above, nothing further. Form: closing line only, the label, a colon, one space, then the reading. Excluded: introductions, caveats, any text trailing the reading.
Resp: 5:33
